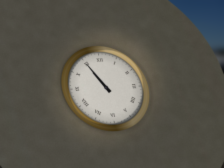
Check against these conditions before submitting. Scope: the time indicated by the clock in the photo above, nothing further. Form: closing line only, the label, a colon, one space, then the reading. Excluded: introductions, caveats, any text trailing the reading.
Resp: 10:55
